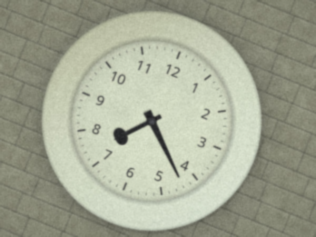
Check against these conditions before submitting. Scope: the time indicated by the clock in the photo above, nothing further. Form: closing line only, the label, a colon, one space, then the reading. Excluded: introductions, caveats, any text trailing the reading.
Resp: 7:22
